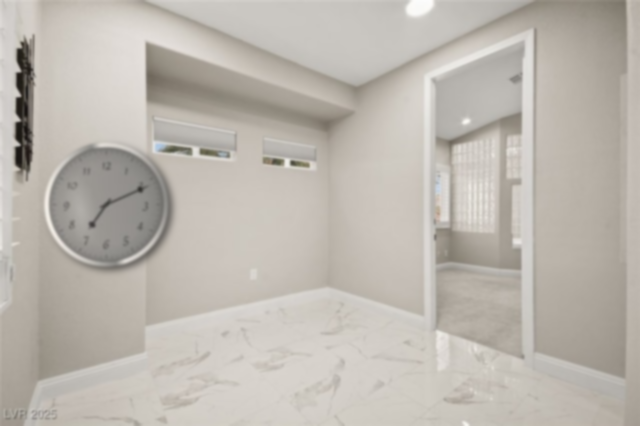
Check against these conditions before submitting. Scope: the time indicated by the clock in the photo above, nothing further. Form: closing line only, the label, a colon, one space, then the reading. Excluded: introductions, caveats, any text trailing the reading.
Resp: 7:11
